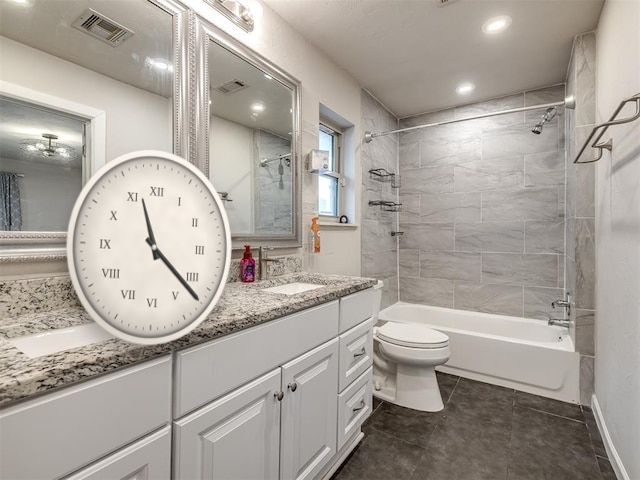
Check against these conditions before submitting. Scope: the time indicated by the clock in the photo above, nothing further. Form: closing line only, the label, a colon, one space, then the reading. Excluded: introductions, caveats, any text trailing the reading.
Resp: 11:22
